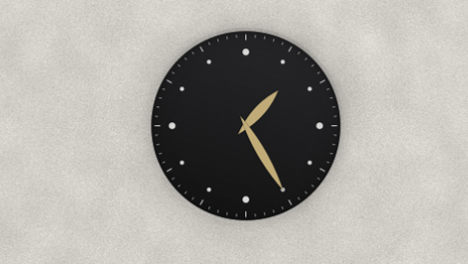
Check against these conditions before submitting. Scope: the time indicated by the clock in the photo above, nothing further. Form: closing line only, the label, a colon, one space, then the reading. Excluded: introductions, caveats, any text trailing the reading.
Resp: 1:25
